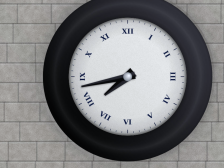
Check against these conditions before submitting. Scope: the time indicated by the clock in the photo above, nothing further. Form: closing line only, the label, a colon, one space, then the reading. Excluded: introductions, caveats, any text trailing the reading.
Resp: 7:43
